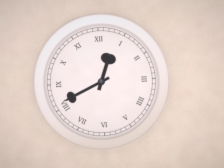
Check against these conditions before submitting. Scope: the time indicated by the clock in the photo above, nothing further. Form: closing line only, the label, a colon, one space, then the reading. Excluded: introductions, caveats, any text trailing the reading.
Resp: 12:41
